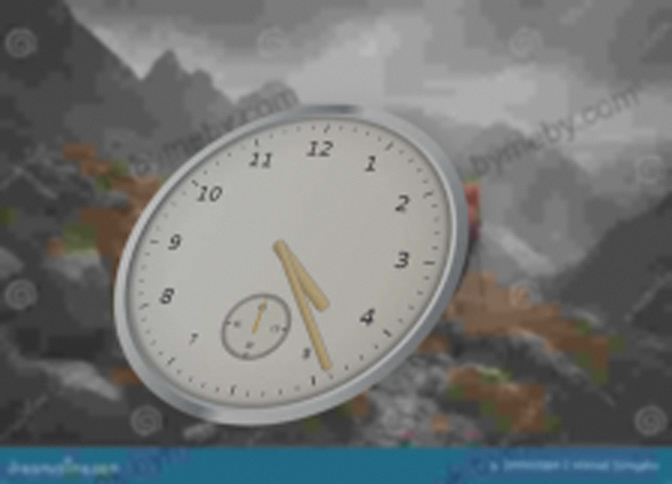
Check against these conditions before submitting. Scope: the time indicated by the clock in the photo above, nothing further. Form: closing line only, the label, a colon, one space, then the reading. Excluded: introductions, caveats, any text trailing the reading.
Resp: 4:24
